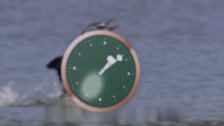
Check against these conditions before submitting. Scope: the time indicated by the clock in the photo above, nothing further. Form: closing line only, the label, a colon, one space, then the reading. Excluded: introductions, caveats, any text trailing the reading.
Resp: 1:08
